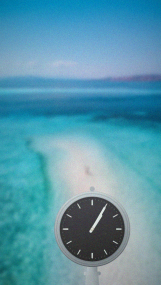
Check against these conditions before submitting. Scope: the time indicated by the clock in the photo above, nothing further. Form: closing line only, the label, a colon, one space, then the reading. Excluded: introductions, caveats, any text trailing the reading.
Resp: 1:05
